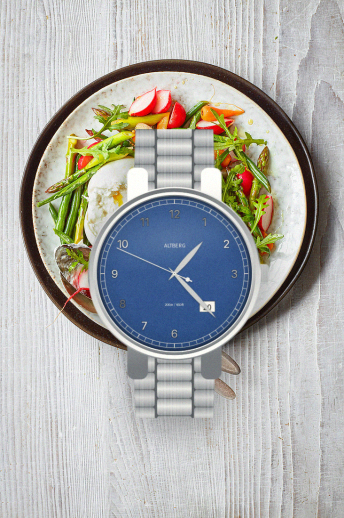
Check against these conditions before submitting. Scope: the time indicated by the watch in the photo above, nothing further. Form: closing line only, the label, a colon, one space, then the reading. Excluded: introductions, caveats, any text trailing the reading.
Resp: 1:22:49
